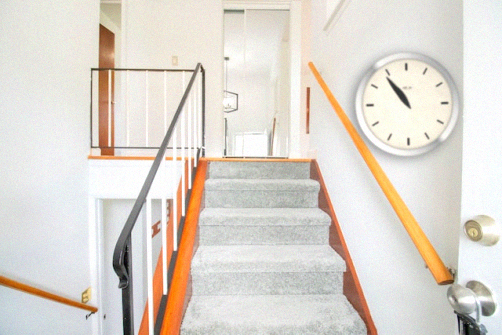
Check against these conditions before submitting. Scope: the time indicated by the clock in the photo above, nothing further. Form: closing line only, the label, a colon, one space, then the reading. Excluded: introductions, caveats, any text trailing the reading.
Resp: 10:54
